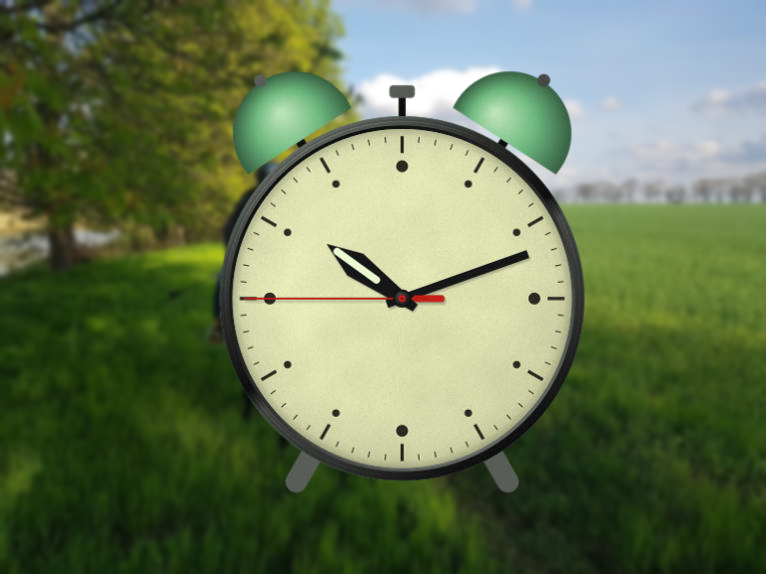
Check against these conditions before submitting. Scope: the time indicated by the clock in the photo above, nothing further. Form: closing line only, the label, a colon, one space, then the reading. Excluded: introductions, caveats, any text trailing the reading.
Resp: 10:11:45
